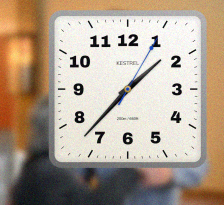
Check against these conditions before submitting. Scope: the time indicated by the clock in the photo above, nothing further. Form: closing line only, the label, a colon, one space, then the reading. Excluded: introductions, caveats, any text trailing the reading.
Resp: 1:37:05
